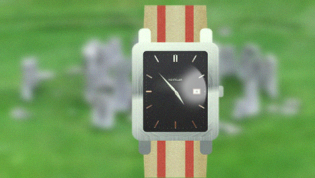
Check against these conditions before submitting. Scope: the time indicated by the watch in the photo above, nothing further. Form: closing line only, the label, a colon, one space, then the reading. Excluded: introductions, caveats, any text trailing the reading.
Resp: 4:53
